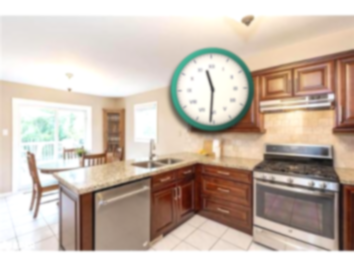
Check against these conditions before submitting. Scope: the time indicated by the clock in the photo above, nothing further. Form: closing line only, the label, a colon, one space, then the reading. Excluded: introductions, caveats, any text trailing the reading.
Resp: 11:31
